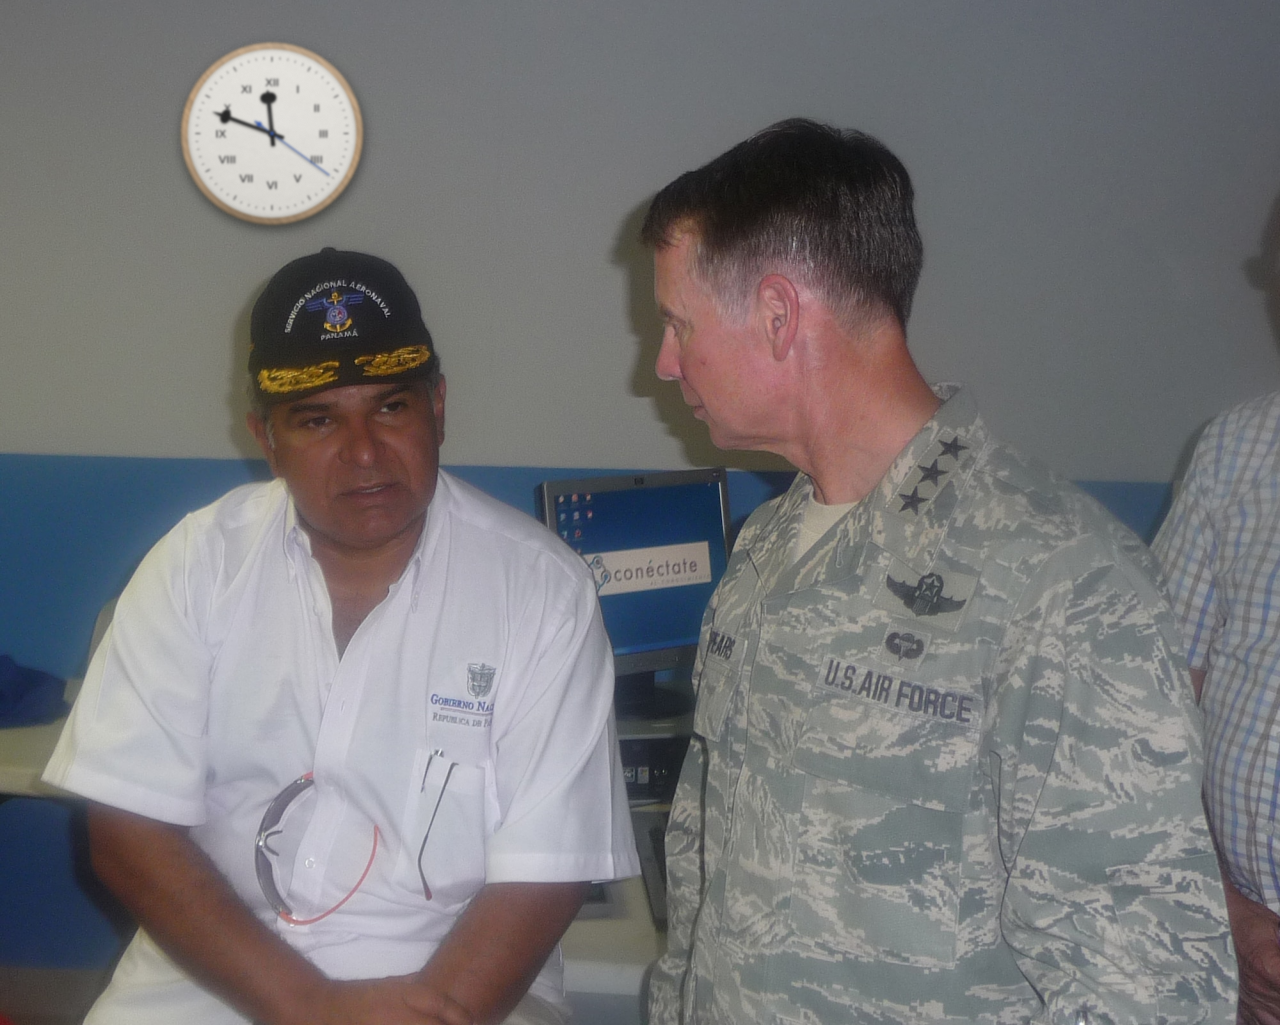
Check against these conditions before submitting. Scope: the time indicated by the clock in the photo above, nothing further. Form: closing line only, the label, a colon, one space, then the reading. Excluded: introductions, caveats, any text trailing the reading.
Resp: 11:48:21
